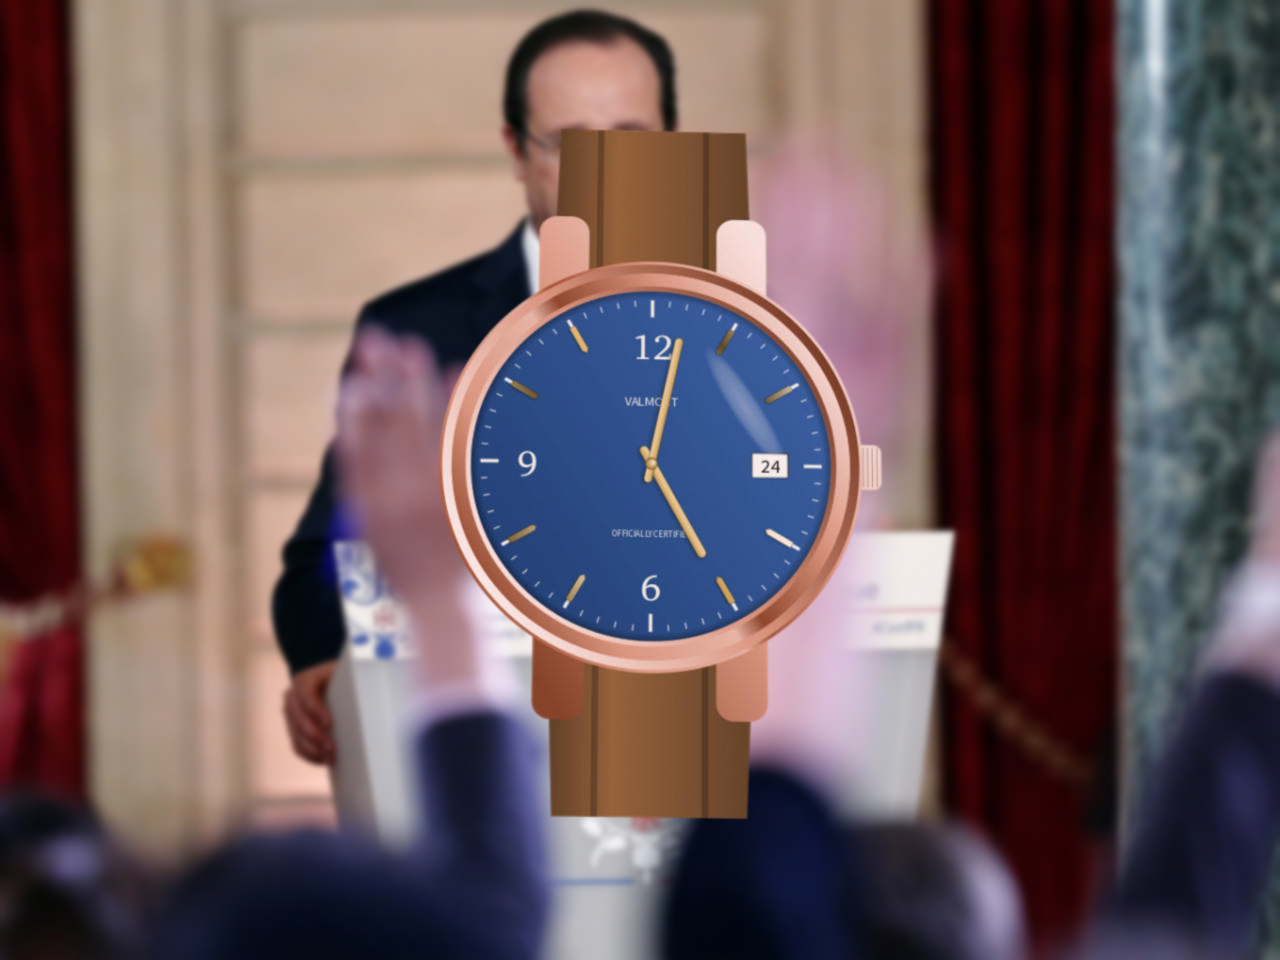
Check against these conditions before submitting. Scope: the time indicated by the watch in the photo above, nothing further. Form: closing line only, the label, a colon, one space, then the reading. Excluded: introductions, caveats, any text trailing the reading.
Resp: 5:02
